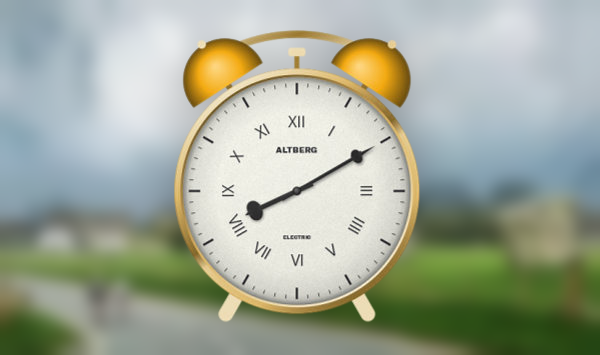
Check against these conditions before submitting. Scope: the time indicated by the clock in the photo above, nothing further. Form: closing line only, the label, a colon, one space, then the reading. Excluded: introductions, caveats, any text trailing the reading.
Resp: 8:10
